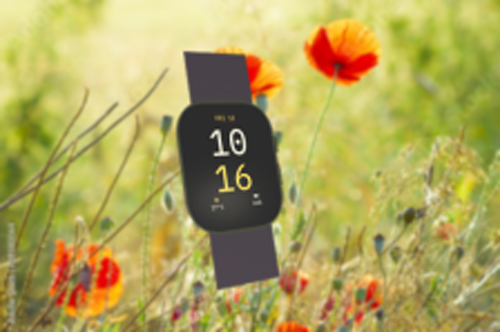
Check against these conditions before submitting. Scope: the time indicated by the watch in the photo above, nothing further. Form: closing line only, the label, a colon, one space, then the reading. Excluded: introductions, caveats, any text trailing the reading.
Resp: 10:16
